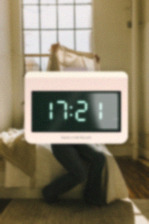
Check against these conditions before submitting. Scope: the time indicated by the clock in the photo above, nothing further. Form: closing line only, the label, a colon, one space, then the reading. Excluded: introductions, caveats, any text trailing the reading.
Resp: 17:21
